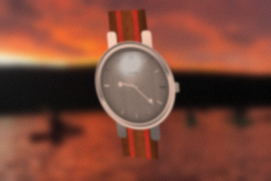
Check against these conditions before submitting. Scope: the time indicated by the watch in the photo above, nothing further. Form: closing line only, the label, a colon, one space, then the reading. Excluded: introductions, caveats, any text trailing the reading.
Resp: 9:22
